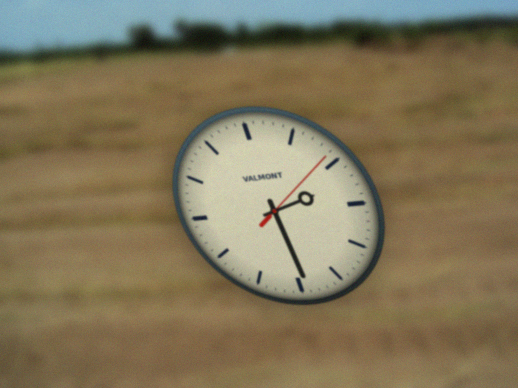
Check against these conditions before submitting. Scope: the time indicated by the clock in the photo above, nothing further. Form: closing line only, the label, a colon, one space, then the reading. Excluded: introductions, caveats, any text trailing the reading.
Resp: 2:29:09
